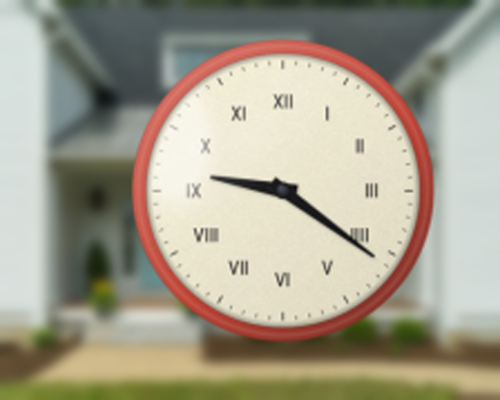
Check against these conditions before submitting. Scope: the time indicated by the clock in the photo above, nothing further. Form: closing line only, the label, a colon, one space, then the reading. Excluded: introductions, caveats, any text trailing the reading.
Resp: 9:21
